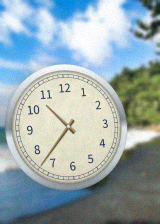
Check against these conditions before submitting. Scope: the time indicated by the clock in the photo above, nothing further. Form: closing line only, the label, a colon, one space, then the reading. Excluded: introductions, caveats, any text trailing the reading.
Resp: 10:37
